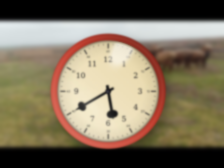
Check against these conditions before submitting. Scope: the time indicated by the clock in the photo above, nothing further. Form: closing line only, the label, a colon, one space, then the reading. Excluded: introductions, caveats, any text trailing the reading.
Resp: 5:40
